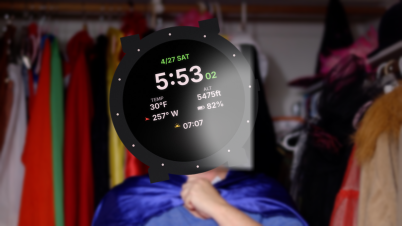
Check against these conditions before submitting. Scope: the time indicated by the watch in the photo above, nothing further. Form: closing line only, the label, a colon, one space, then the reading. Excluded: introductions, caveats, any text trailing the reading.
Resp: 5:53:02
